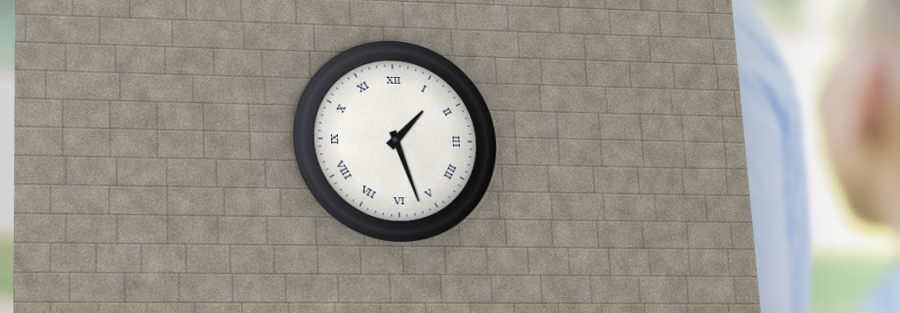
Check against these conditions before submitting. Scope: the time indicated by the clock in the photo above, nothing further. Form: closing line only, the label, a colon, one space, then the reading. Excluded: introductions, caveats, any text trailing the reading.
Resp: 1:27
